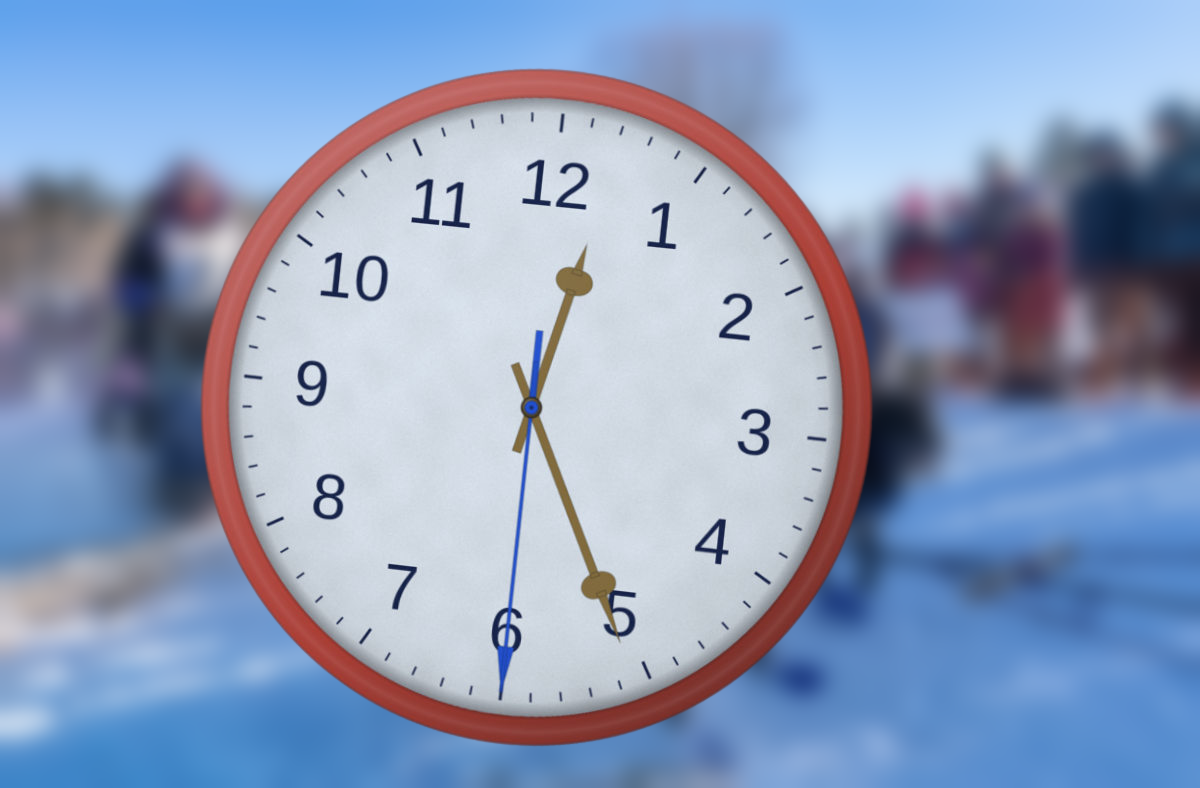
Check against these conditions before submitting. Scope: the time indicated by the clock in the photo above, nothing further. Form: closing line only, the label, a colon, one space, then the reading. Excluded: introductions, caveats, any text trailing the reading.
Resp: 12:25:30
